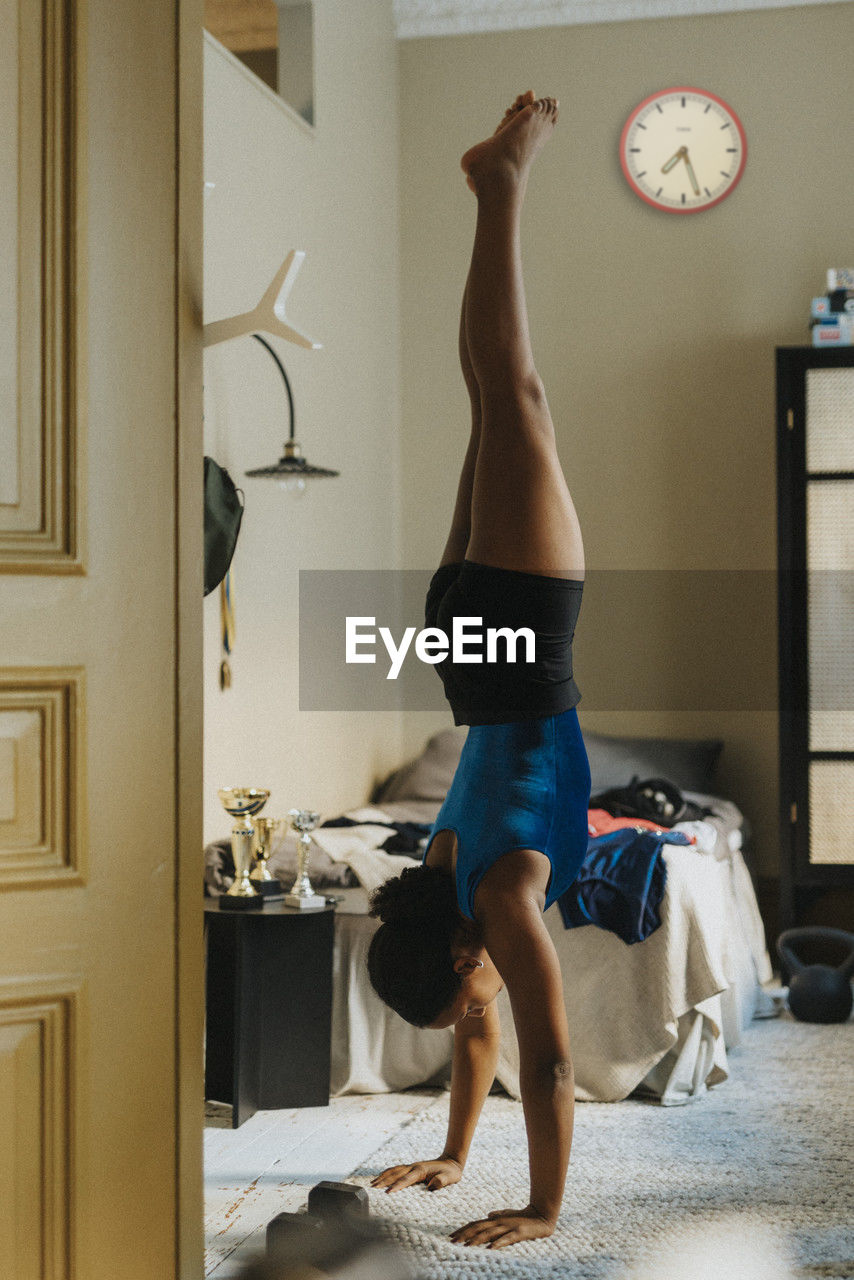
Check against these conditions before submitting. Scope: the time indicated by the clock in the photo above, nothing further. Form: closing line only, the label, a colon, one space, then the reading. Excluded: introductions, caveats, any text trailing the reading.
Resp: 7:27
